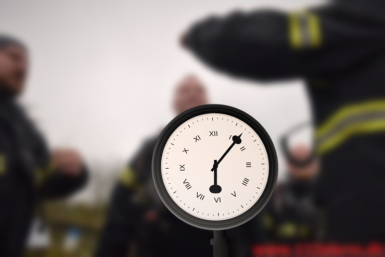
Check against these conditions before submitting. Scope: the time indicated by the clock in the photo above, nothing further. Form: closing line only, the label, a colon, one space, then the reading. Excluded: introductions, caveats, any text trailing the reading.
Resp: 6:07
